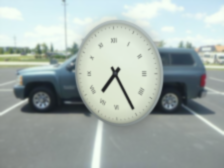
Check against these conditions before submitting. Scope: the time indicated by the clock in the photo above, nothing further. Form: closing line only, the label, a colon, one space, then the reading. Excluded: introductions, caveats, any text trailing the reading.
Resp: 7:25
